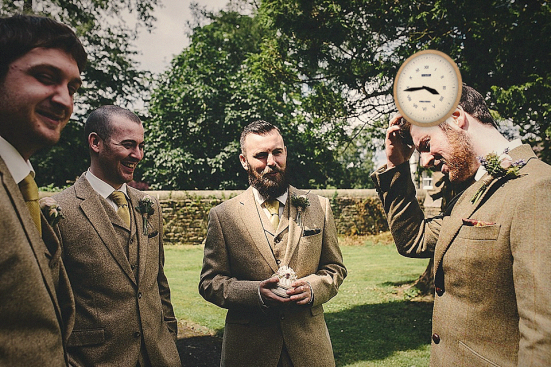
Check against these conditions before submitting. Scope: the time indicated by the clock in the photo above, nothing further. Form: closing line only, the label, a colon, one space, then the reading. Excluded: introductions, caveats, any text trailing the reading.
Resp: 3:44
